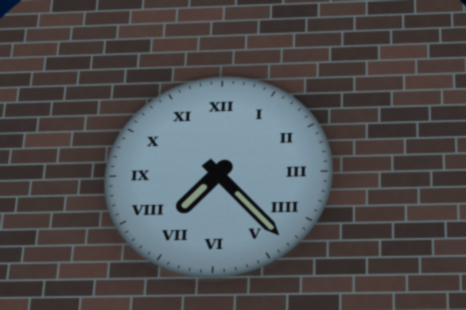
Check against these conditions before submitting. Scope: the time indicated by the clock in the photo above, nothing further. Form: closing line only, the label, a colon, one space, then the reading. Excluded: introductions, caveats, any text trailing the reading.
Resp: 7:23
